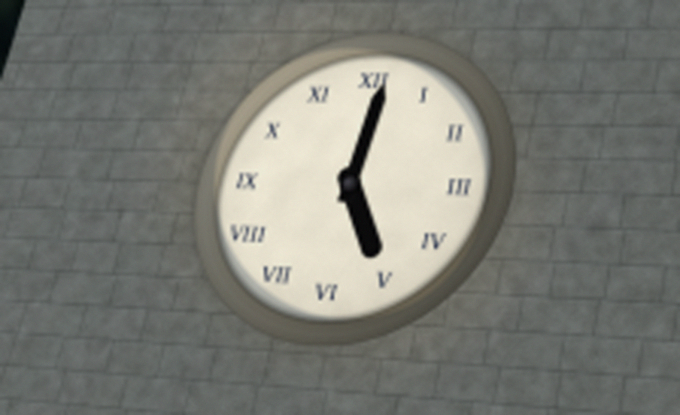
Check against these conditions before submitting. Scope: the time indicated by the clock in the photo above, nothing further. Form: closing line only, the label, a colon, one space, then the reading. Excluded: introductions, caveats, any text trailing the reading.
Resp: 5:01
